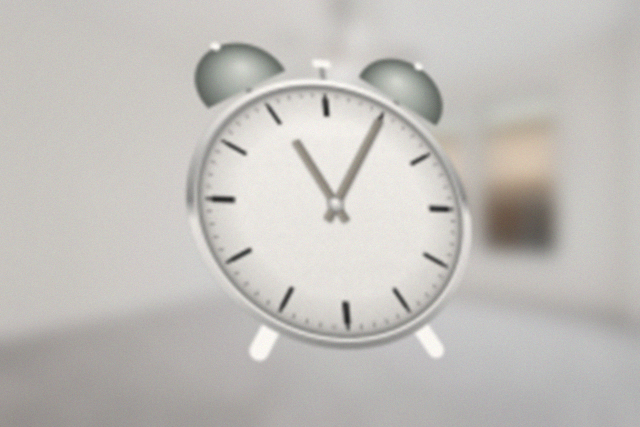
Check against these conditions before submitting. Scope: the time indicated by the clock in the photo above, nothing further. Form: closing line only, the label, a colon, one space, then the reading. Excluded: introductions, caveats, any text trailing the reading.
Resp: 11:05
